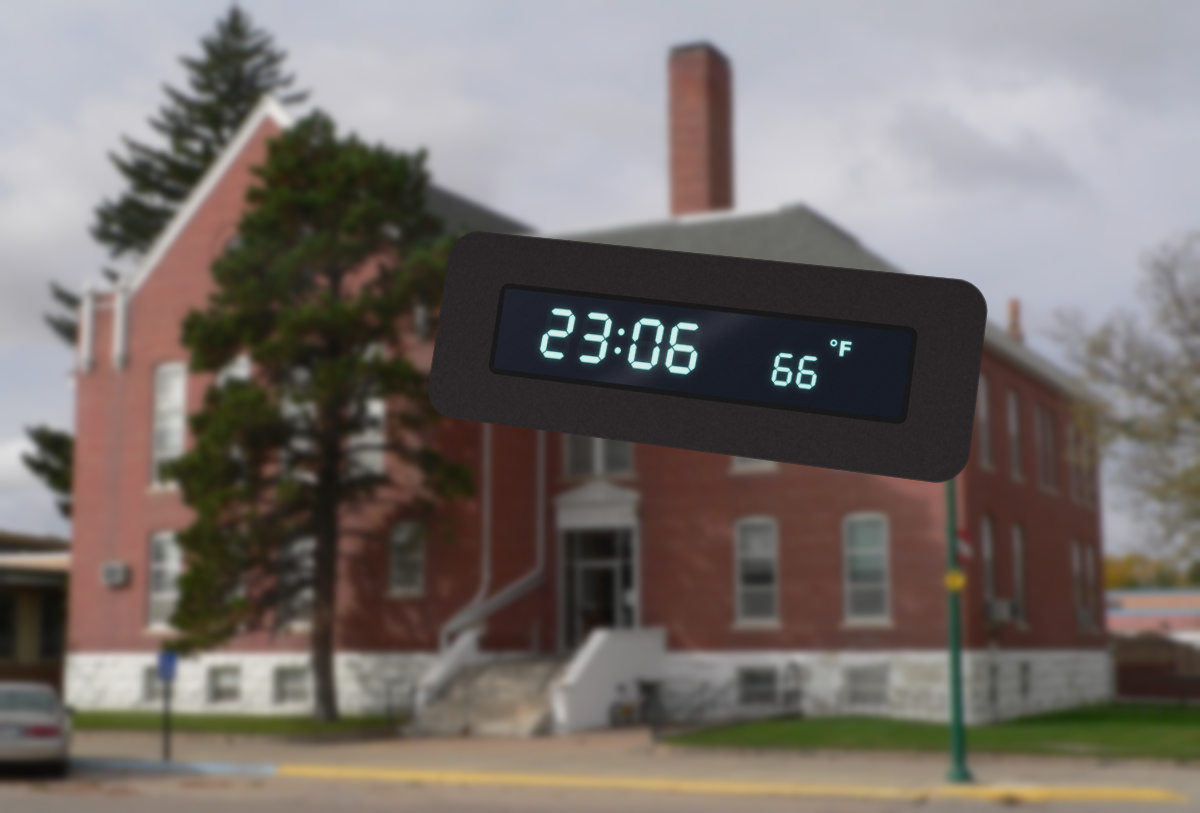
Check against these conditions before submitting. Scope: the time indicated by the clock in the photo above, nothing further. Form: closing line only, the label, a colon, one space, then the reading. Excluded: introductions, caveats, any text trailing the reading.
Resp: 23:06
